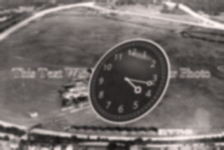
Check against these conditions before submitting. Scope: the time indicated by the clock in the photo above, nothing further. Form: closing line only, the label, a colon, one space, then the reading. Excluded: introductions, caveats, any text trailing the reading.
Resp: 4:17
